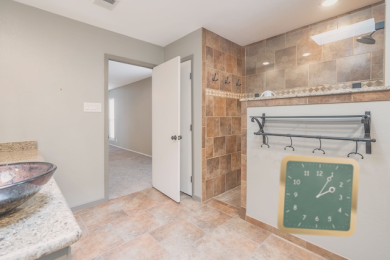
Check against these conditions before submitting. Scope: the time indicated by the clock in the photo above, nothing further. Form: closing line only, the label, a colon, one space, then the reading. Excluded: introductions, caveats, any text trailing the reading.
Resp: 2:05
